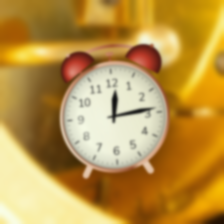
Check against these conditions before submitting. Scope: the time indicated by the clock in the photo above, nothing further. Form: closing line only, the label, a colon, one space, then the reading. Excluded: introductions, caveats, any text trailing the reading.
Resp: 12:14
